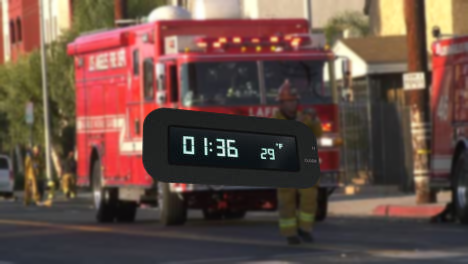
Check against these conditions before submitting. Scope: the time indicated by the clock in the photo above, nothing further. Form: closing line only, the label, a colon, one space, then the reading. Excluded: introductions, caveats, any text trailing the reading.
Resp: 1:36
